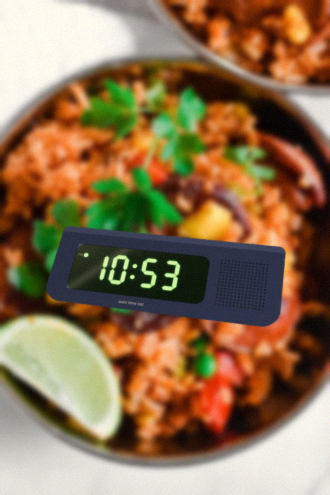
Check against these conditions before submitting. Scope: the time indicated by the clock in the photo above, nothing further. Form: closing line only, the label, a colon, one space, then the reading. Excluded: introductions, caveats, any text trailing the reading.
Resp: 10:53
